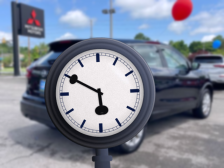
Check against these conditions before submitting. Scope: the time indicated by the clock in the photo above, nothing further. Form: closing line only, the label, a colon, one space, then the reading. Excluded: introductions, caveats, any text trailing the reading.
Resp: 5:50
